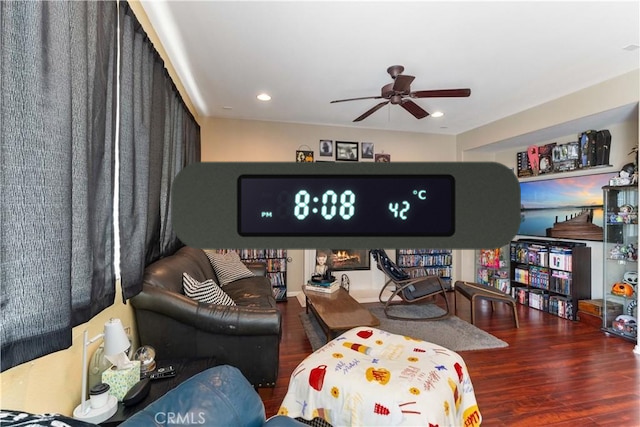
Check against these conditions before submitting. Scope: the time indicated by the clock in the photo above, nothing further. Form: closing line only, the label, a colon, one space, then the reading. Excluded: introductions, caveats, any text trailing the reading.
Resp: 8:08
